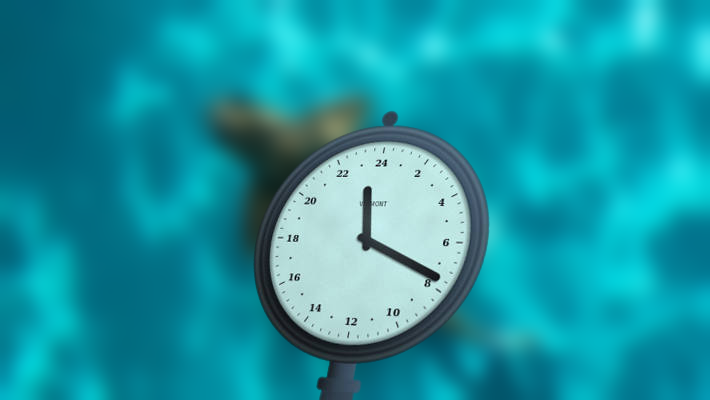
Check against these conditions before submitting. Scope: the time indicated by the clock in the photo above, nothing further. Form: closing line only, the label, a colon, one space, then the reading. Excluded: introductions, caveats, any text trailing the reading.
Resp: 23:19
